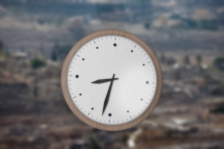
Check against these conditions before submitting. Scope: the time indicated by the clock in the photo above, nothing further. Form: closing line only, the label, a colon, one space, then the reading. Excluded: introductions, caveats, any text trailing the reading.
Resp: 8:32
